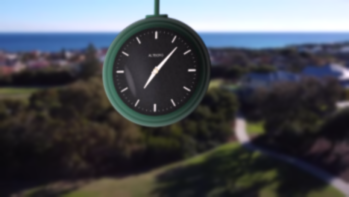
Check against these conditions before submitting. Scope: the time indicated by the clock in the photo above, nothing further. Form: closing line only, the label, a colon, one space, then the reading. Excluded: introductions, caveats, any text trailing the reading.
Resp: 7:07
